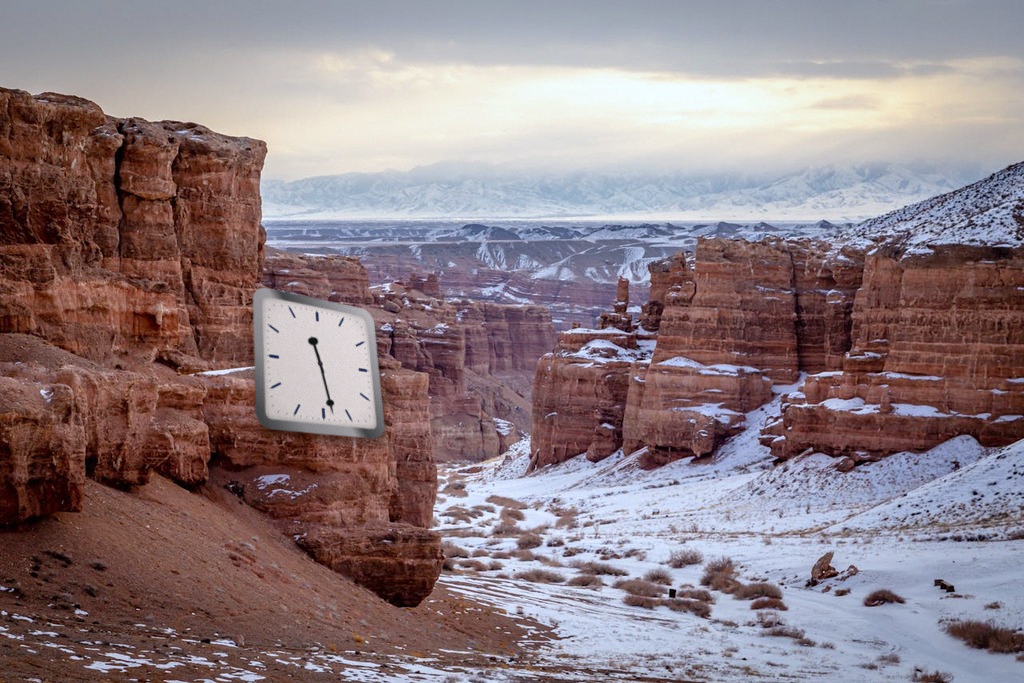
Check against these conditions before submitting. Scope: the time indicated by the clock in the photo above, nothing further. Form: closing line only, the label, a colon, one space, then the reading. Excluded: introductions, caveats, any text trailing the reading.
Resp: 11:28
